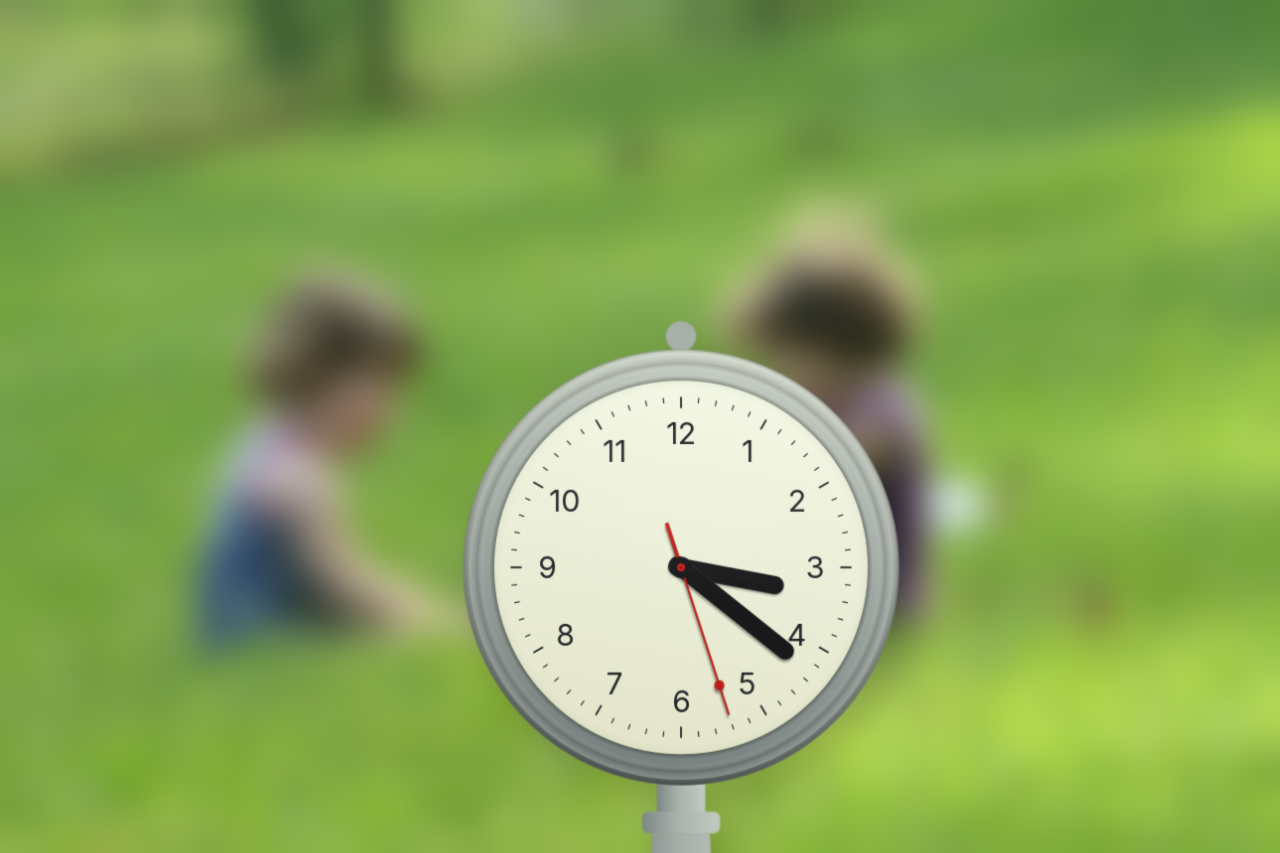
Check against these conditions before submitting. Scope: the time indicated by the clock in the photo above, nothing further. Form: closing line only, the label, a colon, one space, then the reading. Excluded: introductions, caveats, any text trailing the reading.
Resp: 3:21:27
